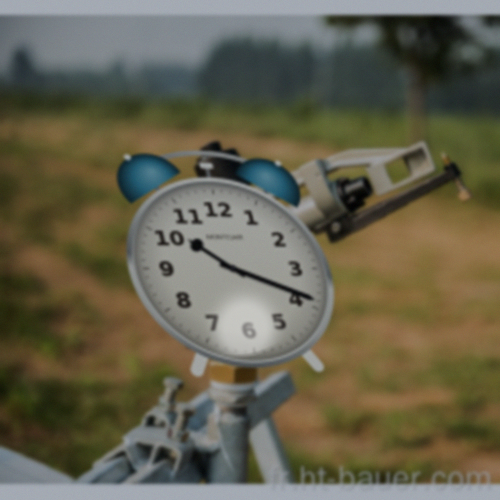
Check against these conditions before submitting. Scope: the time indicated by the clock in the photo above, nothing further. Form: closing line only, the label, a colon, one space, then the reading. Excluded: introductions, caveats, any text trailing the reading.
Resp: 10:19
